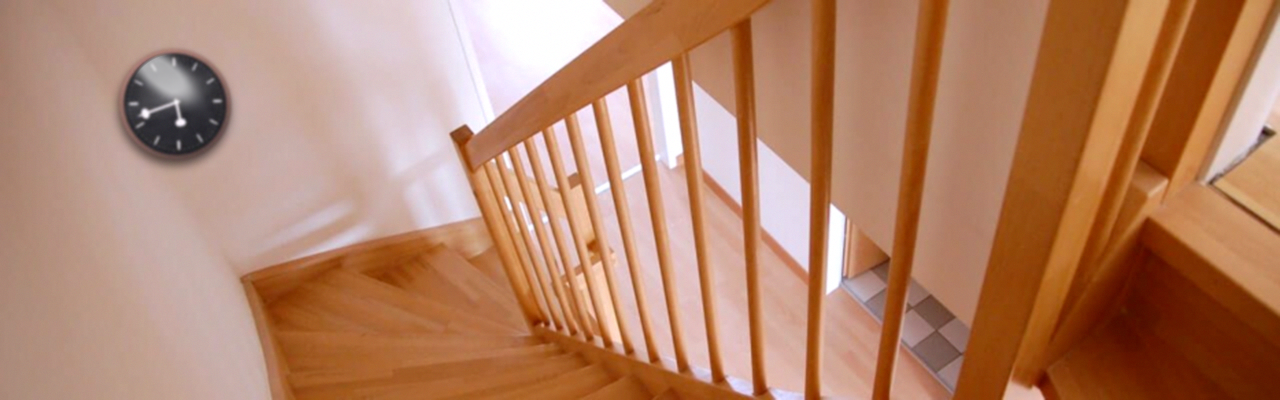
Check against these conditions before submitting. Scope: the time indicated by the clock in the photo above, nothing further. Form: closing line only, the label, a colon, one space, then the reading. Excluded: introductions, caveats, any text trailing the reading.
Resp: 5:42
